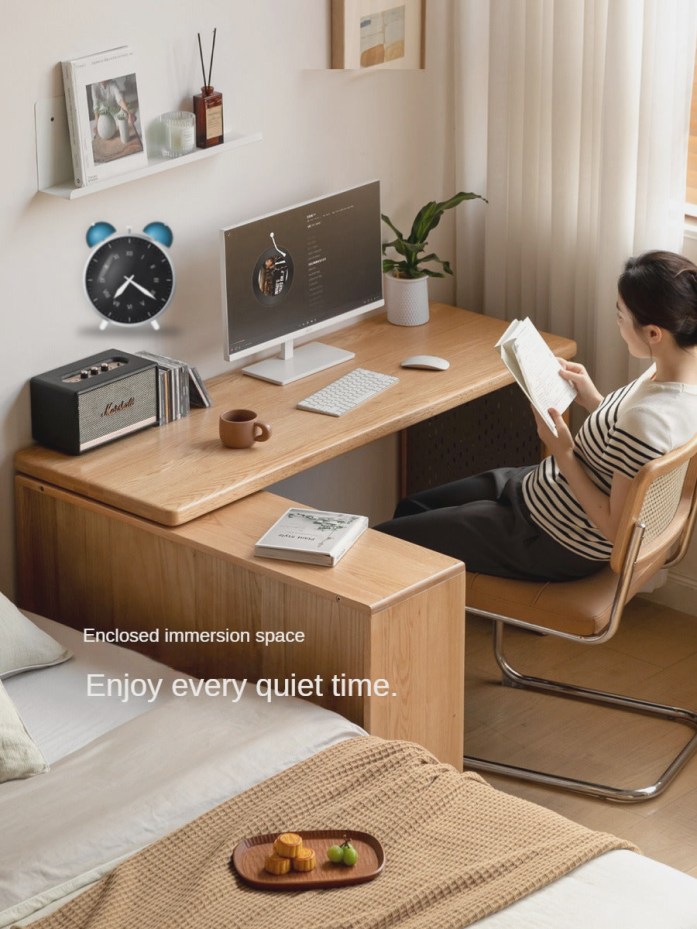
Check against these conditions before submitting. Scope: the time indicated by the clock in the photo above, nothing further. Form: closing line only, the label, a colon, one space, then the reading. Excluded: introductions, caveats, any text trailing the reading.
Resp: 7:21
